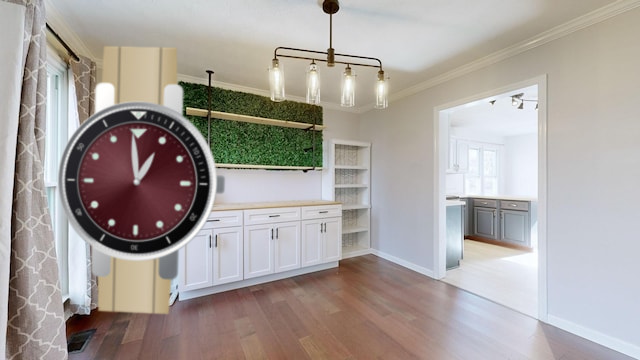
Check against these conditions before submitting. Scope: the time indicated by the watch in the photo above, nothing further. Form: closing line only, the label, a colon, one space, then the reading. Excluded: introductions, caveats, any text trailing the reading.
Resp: 12:59
